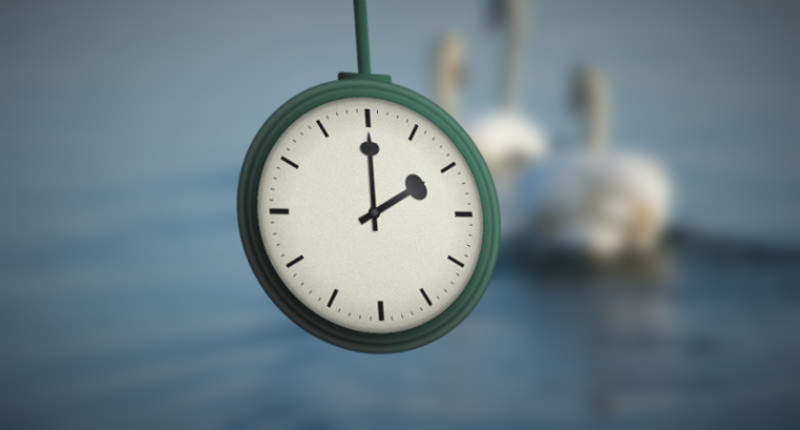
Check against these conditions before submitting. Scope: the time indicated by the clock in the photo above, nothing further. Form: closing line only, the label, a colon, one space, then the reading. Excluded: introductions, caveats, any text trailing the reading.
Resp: 2:00
